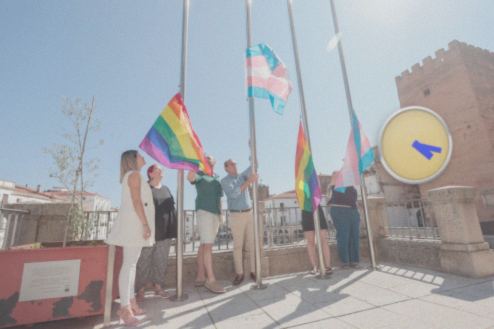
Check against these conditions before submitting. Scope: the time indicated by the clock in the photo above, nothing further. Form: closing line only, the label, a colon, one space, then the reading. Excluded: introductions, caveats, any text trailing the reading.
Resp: 4:17
